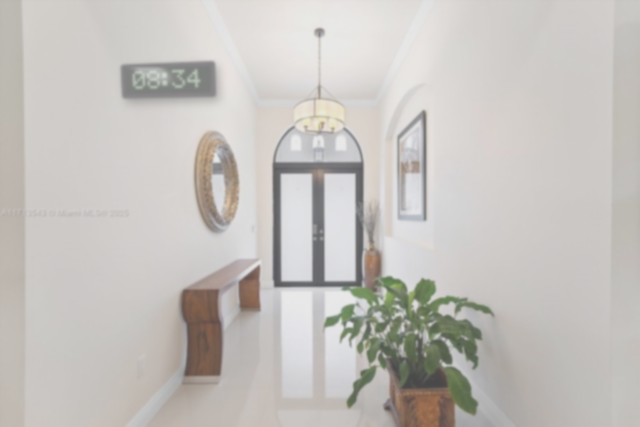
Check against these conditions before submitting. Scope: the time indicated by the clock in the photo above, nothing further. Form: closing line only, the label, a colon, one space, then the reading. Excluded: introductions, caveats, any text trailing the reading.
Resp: 8:34
